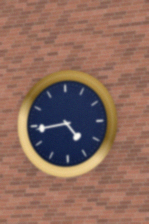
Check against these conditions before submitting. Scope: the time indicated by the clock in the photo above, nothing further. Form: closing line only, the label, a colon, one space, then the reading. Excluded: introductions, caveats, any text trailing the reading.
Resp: 4:44
